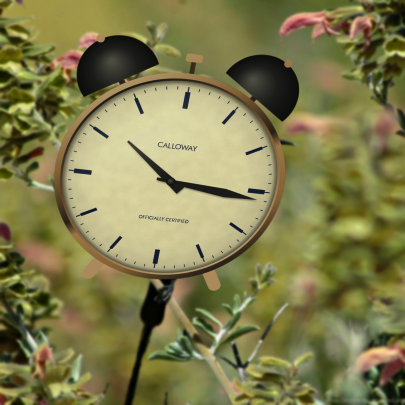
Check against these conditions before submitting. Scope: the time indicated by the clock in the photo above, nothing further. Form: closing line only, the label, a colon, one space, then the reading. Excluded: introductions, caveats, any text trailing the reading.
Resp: 10:16
